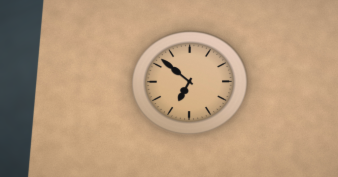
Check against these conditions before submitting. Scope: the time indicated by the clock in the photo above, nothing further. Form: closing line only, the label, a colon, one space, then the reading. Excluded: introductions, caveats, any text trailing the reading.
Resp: 6:52
